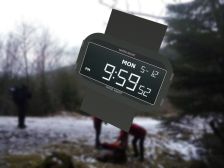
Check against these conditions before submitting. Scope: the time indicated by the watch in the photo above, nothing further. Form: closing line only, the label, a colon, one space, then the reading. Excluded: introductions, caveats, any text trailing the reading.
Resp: 9:59:52
